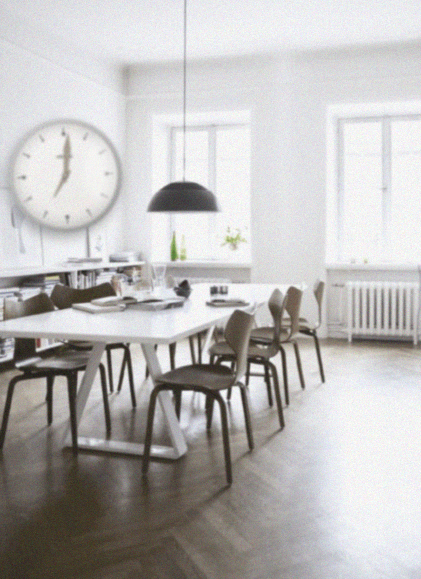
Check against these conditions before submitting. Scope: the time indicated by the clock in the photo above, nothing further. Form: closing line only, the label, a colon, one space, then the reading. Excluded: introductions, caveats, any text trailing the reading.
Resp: 7:01
